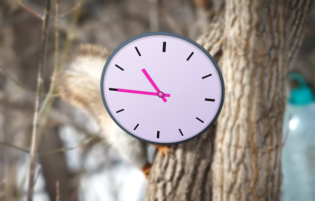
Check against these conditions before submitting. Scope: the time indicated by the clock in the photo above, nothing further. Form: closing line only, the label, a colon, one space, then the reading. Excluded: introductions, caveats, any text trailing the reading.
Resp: 10:45
